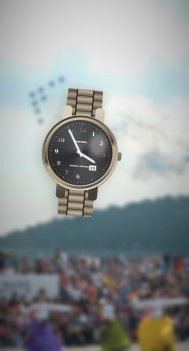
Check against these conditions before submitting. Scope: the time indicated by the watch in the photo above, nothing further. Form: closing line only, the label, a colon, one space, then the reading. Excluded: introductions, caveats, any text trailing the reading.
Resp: 3:55
